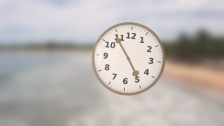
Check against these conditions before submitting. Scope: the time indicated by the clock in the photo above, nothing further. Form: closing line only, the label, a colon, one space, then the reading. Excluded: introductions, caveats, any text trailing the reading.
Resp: 4:54
